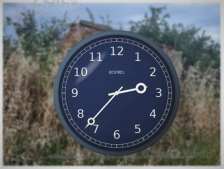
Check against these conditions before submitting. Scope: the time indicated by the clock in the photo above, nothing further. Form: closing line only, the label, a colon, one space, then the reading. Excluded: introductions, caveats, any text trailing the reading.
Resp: 2:37
